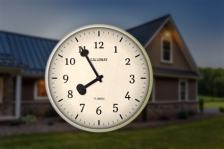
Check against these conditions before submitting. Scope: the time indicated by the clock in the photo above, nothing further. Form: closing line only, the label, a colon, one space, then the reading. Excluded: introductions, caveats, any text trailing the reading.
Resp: 7:55
